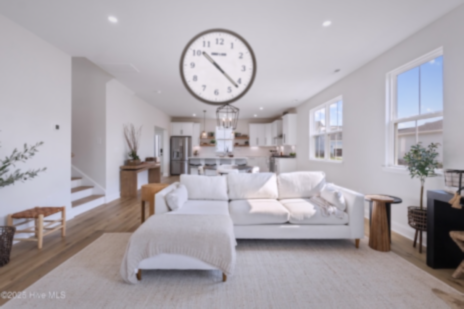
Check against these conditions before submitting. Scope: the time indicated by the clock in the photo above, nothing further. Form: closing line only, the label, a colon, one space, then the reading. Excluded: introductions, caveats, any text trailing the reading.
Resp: 10:22
